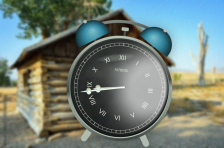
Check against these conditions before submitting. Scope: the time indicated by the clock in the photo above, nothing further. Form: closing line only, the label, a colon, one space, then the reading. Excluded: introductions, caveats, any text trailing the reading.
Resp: 8:43
